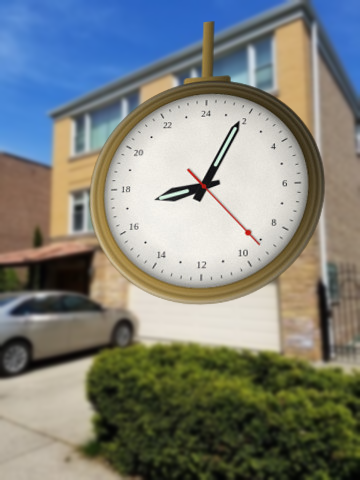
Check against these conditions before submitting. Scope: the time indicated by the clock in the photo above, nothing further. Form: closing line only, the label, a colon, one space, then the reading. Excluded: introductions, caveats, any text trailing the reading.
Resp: 17:04:23
